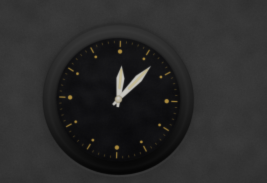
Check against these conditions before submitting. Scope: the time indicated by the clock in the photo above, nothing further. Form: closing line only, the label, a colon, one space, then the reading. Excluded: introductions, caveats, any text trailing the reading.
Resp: 12:07
